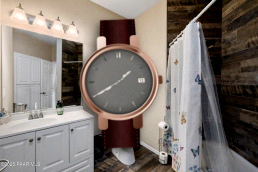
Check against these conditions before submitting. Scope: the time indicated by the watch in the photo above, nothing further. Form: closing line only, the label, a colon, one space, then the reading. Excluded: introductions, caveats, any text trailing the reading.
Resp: 1:40
